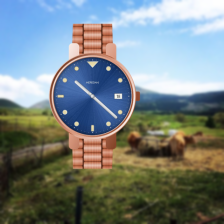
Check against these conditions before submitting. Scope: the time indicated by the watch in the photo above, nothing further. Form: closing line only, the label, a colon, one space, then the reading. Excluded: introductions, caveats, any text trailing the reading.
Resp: 10:22
